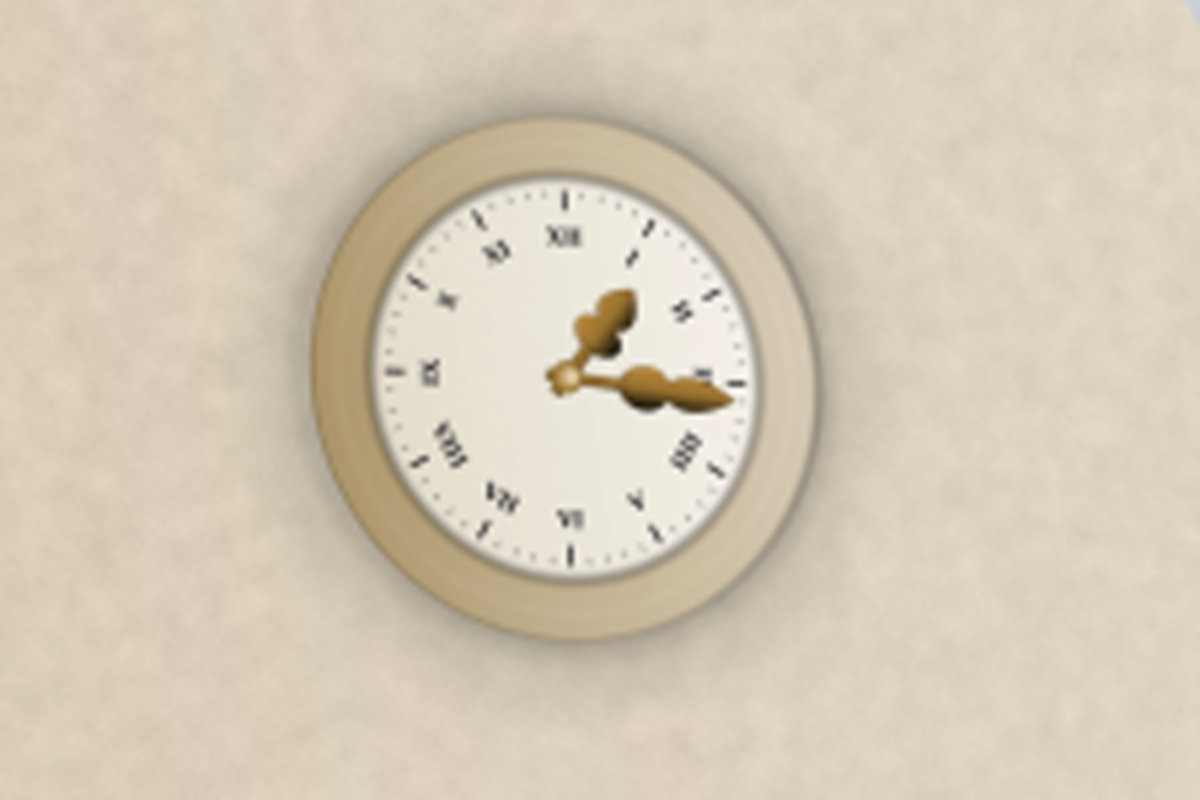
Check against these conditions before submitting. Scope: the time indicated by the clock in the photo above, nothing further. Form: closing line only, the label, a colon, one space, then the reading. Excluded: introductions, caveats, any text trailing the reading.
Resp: 1:16
